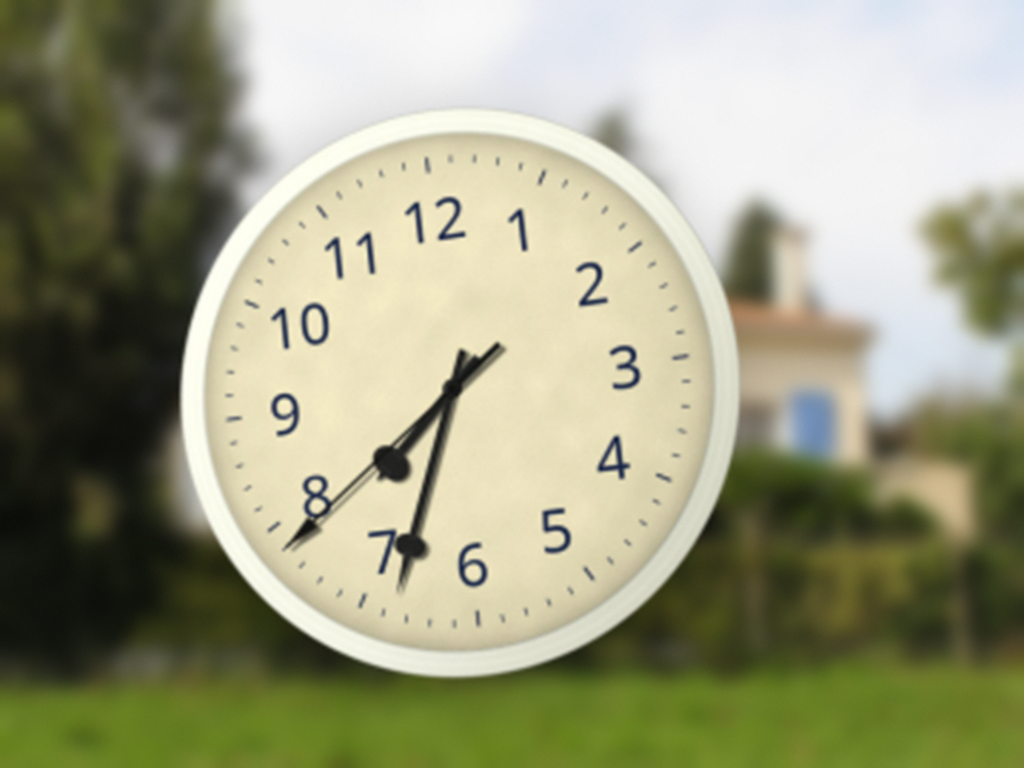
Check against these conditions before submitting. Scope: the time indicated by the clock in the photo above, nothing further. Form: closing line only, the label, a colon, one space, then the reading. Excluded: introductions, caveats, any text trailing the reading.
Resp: 7:33:39
